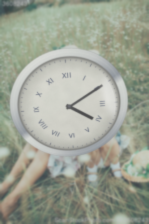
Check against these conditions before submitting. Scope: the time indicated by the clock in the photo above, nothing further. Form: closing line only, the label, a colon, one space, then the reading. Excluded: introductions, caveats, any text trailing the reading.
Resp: 4:10
